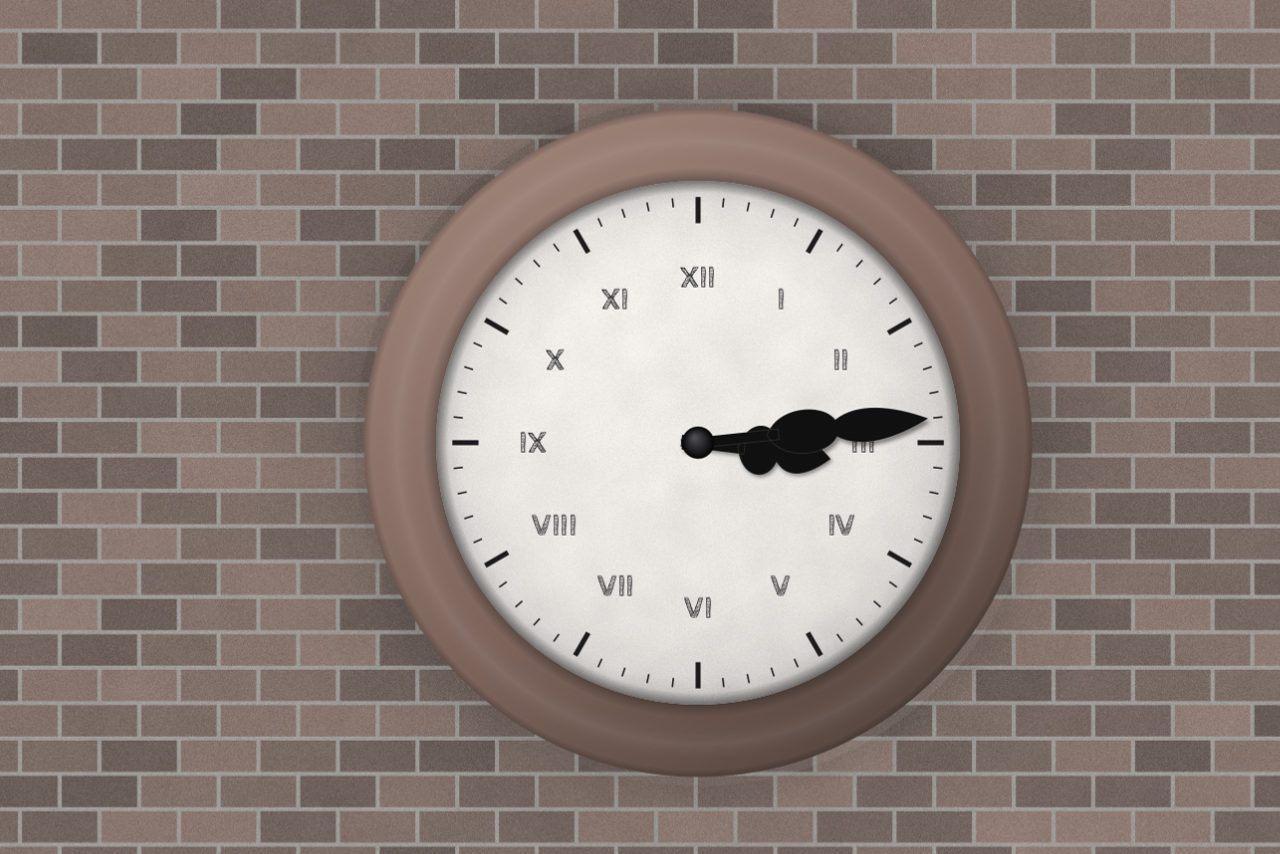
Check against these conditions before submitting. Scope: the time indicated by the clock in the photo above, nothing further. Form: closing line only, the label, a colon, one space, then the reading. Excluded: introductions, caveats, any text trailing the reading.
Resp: 3:14
